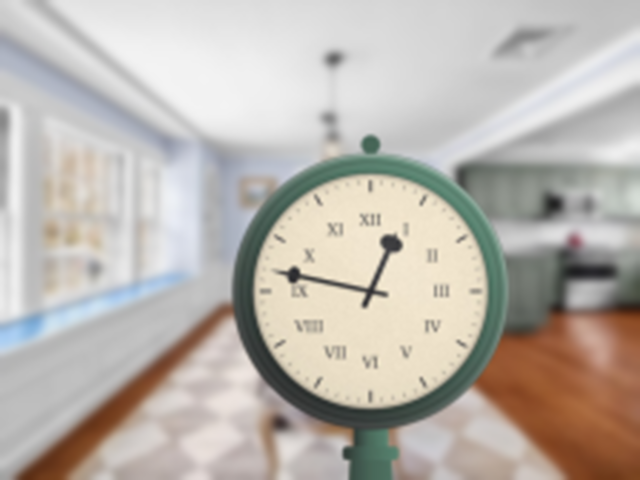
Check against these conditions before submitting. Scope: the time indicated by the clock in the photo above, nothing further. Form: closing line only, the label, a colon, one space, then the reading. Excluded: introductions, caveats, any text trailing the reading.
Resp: 12:47
